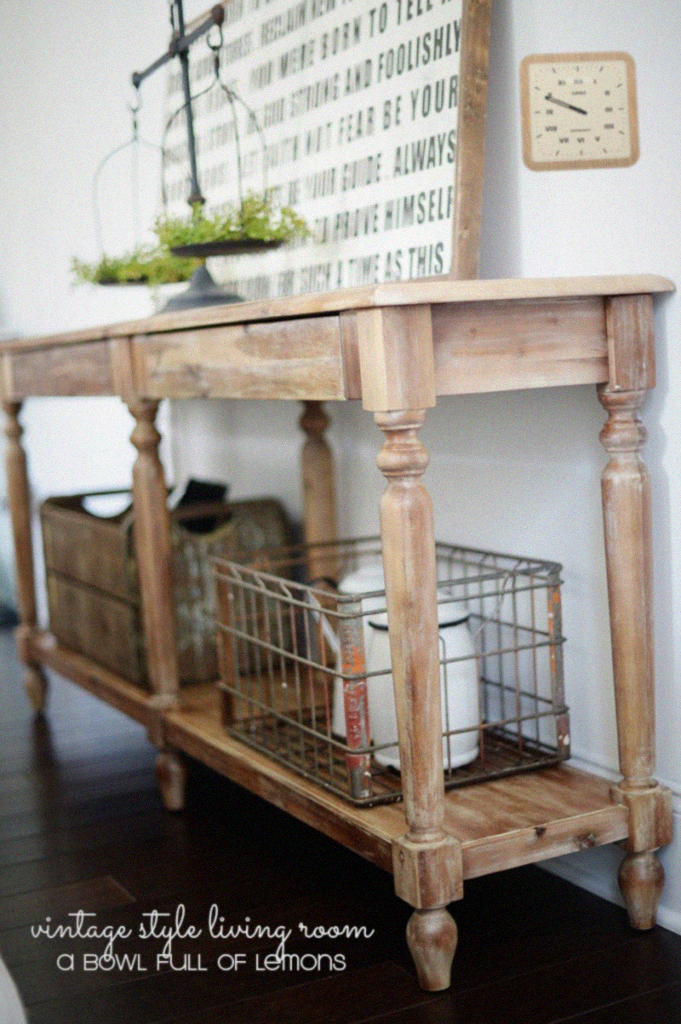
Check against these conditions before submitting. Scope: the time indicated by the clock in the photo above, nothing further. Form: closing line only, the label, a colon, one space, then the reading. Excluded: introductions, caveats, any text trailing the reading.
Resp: 9:49
